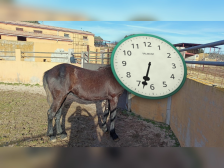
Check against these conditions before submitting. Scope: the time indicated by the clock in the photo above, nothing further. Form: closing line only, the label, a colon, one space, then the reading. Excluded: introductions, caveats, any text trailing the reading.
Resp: 6:33
